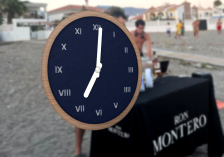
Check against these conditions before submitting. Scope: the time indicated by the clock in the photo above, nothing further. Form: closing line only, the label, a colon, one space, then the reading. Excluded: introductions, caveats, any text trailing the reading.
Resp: 7:01
